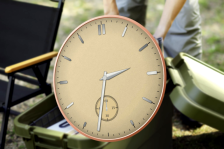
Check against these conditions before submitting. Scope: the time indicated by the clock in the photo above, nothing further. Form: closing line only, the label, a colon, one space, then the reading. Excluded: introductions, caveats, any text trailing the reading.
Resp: 2:32
